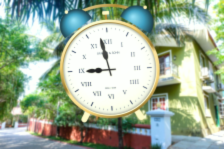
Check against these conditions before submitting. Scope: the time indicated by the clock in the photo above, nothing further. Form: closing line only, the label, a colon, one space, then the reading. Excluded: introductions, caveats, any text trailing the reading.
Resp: 8:58
